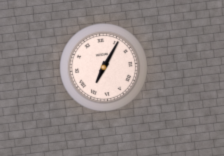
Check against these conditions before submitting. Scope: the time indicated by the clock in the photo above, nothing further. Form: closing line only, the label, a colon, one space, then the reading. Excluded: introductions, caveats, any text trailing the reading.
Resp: 7:06
